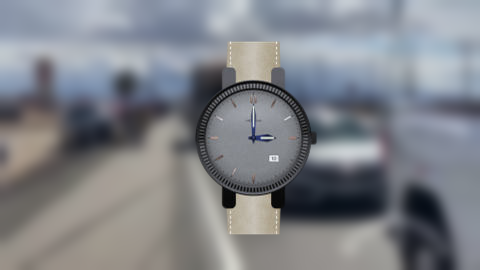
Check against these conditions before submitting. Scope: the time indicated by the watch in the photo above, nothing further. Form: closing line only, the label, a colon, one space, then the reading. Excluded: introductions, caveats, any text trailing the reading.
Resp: 3:00
